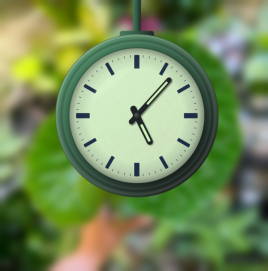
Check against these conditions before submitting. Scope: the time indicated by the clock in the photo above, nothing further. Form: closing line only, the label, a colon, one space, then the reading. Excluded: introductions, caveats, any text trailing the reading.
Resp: 5:07
